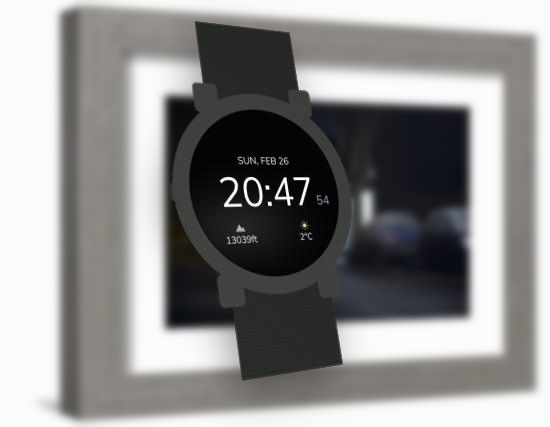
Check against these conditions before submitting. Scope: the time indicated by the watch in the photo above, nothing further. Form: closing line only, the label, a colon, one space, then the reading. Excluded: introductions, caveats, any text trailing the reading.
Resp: 20:47:54
